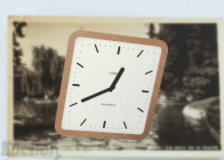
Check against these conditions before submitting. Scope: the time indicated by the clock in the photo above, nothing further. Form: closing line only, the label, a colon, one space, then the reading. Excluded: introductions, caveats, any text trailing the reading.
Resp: 12:40
